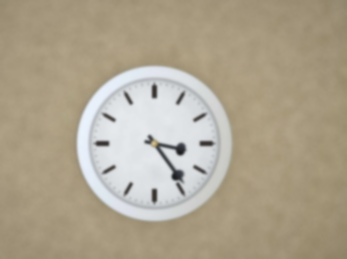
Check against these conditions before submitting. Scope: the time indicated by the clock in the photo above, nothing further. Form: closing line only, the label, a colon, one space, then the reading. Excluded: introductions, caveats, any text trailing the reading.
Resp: 3:24
